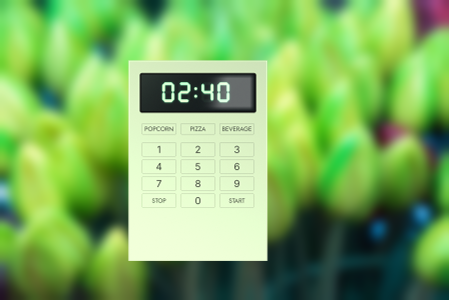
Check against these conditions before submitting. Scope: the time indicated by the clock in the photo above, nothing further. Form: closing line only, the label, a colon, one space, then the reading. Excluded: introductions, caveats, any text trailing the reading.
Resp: 2:40
